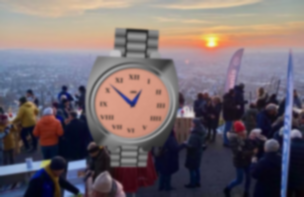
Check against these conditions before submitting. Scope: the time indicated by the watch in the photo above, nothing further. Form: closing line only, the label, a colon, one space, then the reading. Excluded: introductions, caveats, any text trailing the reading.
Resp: 12:52
